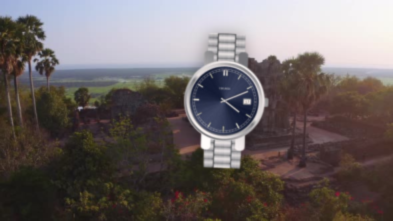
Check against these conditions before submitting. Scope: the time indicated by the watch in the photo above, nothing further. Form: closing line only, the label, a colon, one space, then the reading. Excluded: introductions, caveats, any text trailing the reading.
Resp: 4:11
